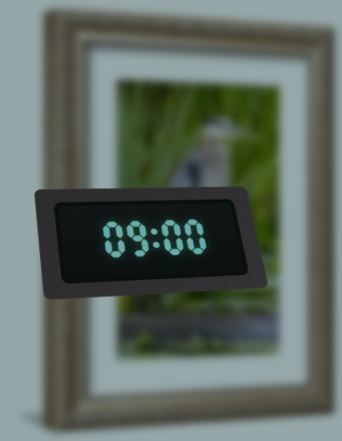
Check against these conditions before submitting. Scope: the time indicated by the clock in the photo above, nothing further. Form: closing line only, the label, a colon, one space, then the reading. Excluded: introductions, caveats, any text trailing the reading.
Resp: 9:00
